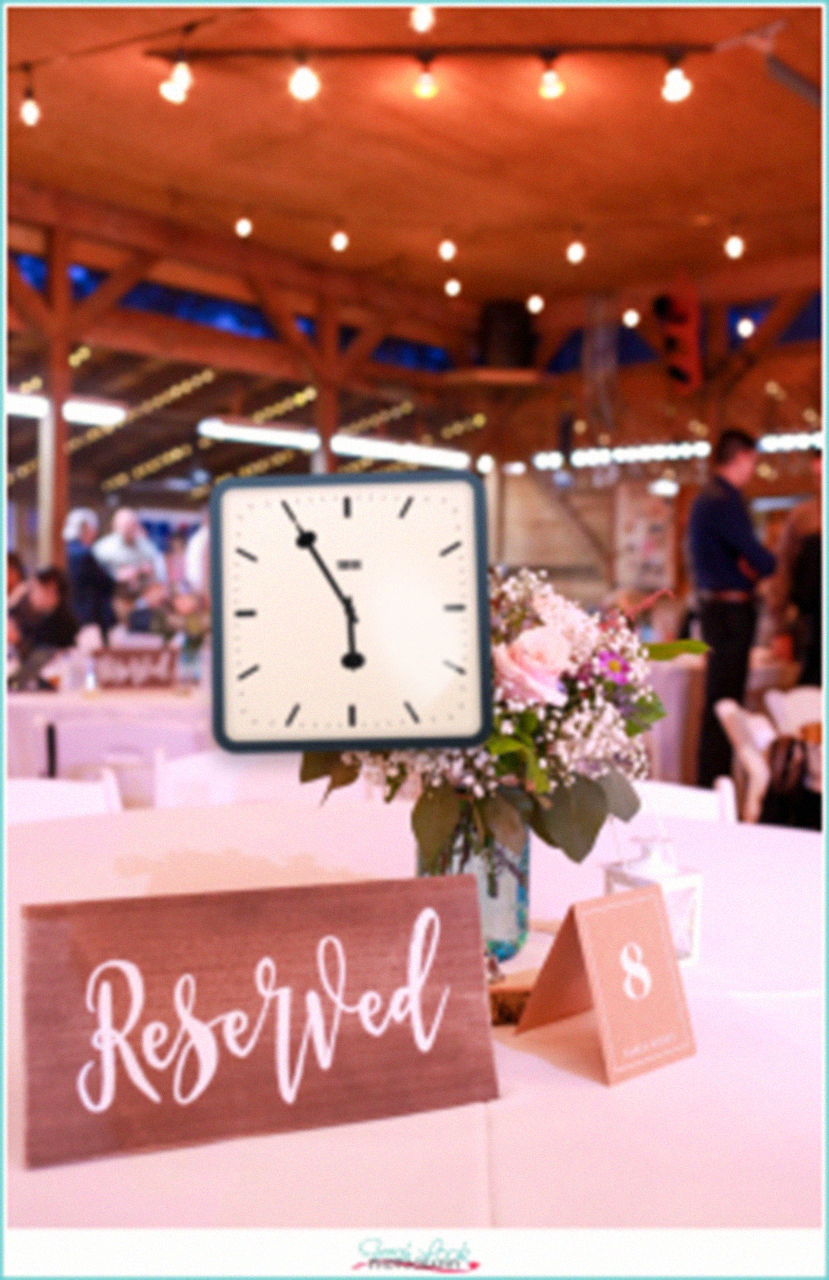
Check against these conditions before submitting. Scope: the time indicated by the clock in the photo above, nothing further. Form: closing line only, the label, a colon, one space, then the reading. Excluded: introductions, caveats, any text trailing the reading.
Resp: 5:55
